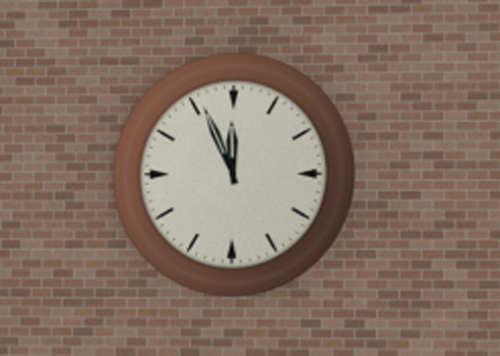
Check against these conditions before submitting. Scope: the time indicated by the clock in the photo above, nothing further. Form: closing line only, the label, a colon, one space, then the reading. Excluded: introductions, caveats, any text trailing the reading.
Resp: 11:56
